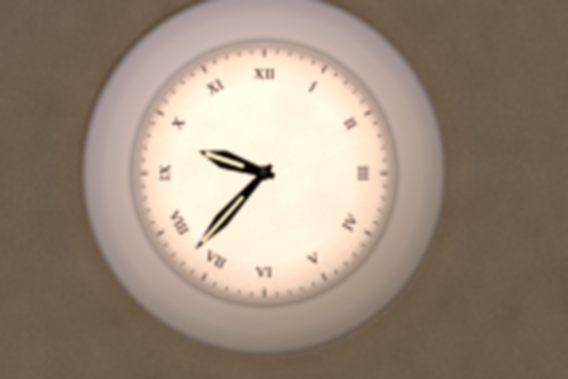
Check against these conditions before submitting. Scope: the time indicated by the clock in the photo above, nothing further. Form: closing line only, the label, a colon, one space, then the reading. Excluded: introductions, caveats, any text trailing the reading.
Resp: 9:37
